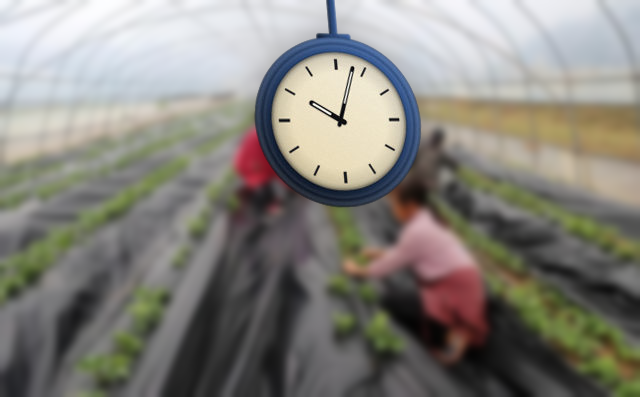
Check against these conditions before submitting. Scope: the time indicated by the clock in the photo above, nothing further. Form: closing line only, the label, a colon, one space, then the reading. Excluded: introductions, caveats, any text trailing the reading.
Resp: 10:03
